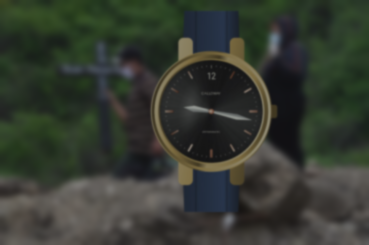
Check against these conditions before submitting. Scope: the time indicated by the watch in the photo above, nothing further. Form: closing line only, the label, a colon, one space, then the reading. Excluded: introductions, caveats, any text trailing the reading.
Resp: 9:17
